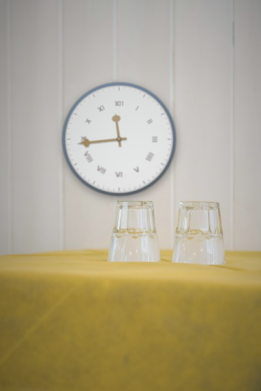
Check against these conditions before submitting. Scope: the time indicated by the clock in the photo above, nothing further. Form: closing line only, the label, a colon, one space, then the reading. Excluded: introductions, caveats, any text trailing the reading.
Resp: 11:44
